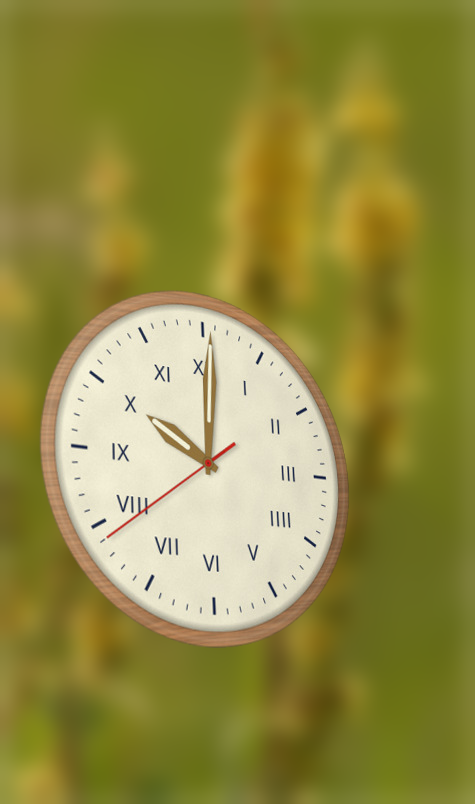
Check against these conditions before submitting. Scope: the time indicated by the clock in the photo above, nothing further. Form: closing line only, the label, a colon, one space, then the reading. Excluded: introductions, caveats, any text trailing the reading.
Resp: 10:00:39
